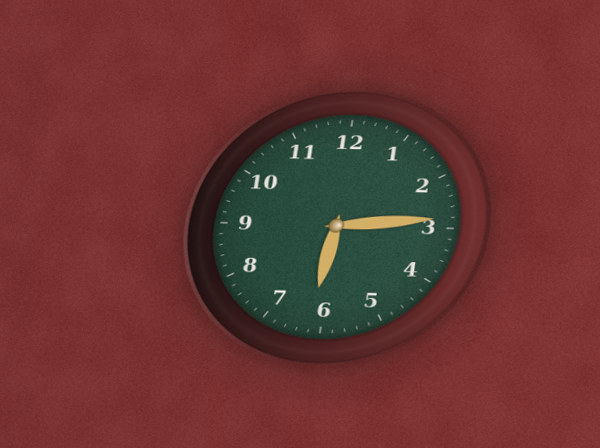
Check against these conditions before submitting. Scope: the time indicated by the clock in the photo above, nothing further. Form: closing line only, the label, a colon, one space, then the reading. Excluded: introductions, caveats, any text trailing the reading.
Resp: 6:14
